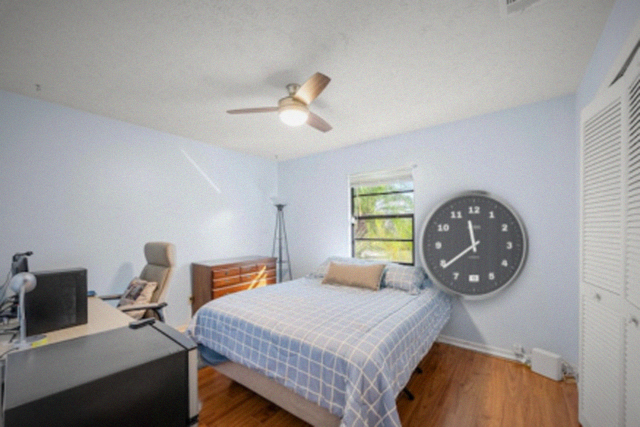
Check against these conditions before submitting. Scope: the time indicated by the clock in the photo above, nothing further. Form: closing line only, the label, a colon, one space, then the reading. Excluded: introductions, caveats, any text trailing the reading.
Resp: 11:39
